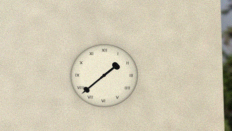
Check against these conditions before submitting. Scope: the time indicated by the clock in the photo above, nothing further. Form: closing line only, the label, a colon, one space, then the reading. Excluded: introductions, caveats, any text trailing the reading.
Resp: 1:38
